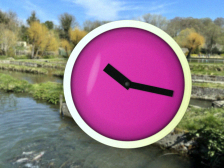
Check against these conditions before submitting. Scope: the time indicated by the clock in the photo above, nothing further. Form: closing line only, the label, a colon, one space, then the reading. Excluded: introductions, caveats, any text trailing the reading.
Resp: 10:17
